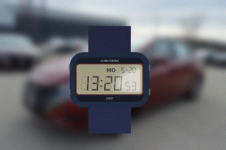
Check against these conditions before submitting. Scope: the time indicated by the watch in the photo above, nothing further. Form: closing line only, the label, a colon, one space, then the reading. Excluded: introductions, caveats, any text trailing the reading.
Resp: 13:20:53
